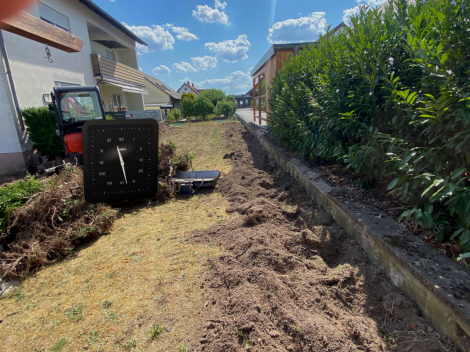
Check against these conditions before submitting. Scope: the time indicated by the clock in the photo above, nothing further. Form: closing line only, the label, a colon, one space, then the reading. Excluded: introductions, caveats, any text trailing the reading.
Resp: 11:28
